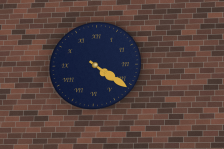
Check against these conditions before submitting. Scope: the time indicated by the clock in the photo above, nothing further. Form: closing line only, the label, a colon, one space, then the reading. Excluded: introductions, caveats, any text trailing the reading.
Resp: 4:21
